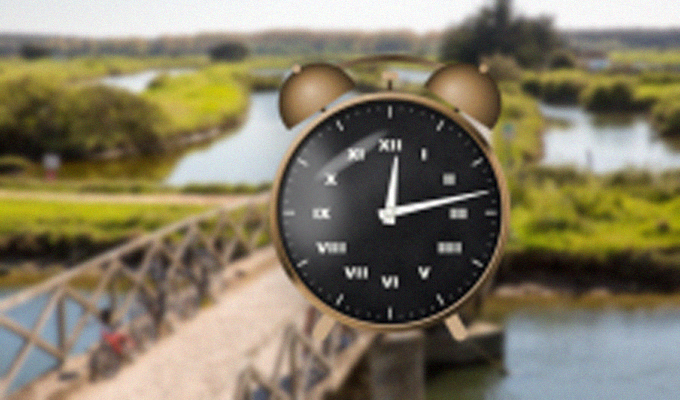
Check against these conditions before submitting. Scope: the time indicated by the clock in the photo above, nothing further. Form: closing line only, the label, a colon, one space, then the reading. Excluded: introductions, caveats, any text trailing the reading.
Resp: 12:13
